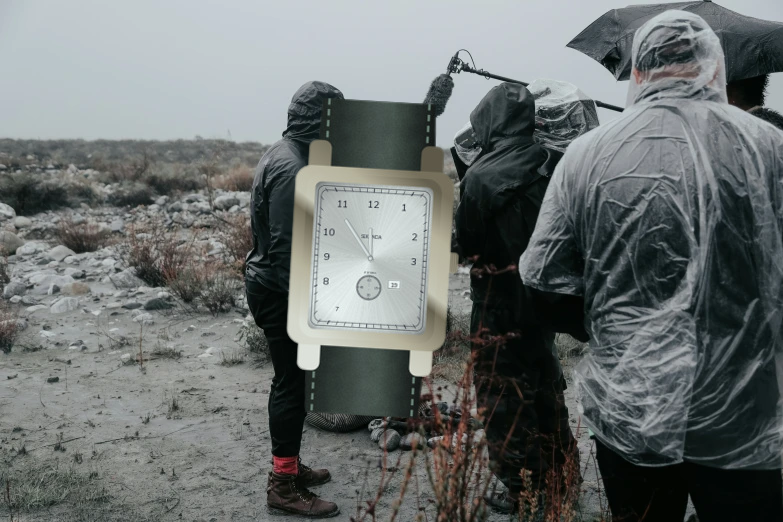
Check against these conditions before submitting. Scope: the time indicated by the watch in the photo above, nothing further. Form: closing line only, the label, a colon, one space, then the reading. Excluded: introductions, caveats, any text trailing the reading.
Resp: 11:54
